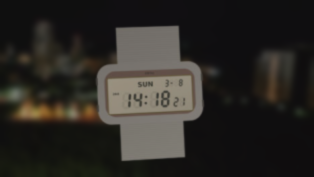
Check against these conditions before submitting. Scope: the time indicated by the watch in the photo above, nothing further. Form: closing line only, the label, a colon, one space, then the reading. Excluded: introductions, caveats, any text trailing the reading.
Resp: 14:18:21
